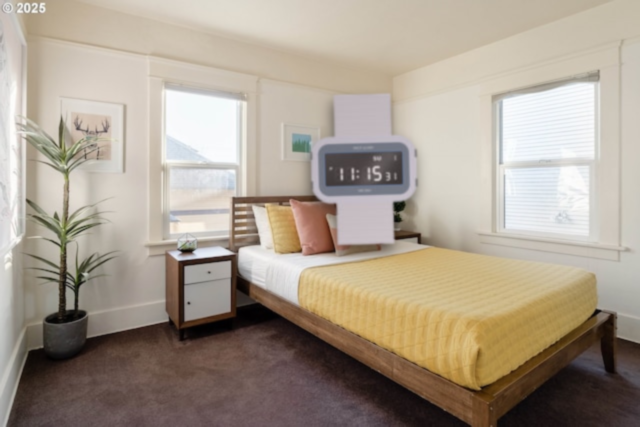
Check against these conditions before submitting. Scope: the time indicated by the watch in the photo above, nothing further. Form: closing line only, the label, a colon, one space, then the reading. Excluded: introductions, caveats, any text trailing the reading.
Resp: 11:15
